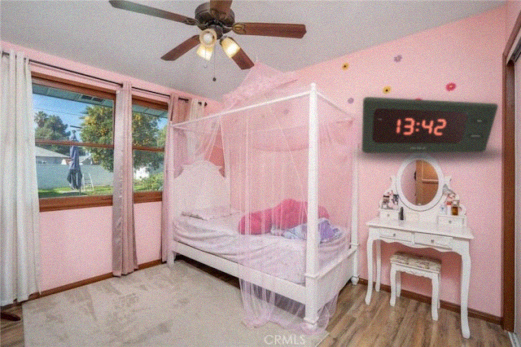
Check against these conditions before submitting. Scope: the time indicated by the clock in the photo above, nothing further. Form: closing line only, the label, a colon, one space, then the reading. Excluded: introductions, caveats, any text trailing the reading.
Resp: 13:42
